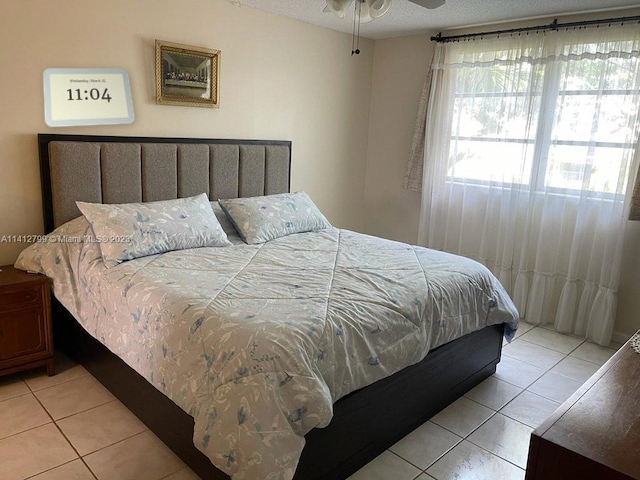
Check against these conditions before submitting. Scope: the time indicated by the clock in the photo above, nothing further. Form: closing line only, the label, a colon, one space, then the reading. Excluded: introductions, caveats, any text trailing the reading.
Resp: 11:04
